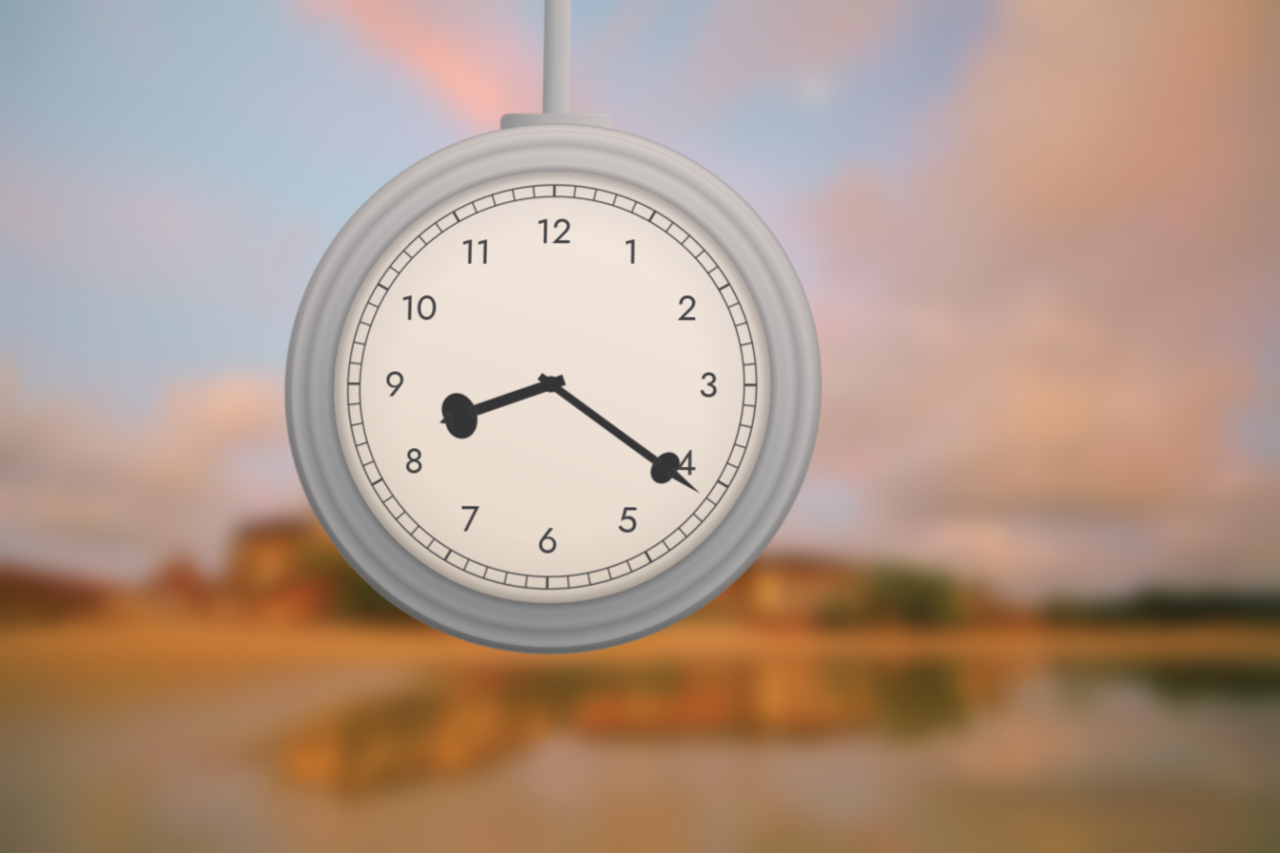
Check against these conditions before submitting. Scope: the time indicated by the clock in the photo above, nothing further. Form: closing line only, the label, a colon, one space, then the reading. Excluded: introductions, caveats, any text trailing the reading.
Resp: 8:21
